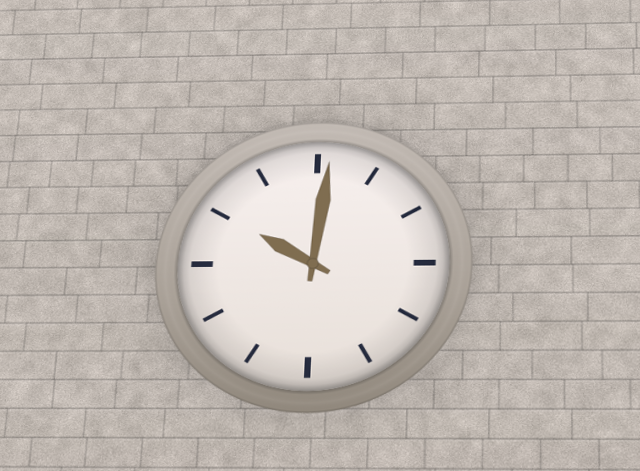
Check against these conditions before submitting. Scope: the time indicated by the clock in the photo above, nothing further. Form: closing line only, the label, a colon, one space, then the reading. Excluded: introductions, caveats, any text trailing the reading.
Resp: 10:01
